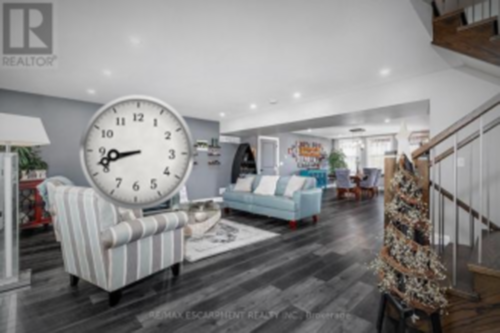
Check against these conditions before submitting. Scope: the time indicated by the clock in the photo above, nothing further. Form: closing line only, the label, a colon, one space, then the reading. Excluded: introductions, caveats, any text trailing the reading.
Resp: 8:42
